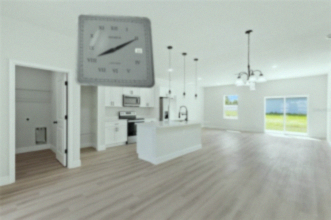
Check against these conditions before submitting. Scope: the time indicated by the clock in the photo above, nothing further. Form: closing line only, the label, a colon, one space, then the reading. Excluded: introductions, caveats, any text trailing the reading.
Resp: 8:10
